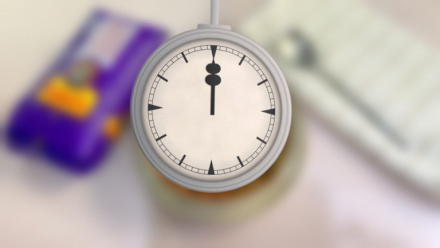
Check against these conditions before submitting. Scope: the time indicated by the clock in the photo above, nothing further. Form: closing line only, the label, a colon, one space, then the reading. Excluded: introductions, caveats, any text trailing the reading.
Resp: 12:00
